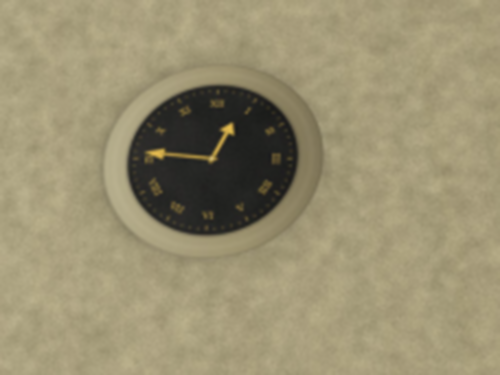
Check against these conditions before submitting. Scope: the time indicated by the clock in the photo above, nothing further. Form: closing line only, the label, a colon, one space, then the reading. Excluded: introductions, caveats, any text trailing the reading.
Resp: 12:46
